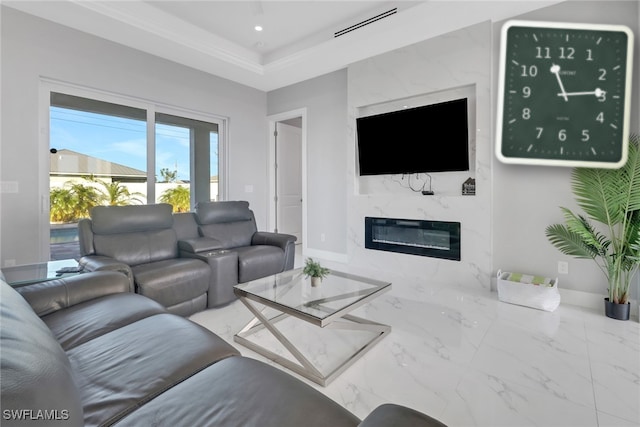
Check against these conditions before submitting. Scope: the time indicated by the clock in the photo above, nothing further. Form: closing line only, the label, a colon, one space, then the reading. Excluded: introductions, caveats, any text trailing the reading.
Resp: 11:14
